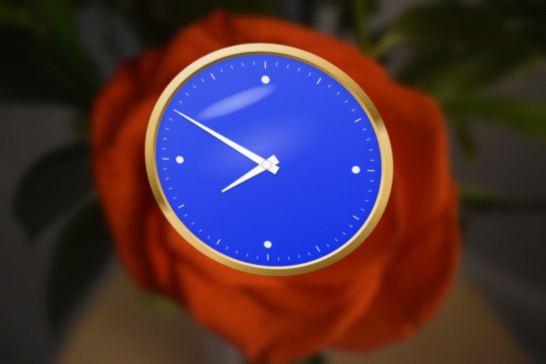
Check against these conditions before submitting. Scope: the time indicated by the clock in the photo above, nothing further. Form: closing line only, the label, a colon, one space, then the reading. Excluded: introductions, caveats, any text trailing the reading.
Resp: 7:50
